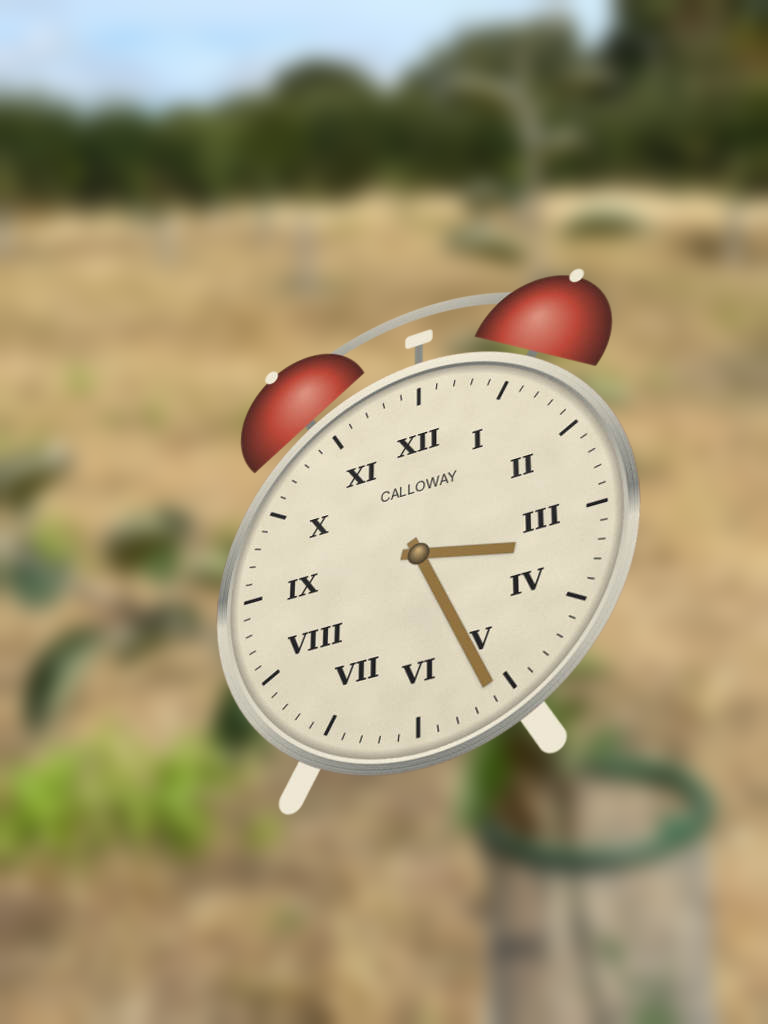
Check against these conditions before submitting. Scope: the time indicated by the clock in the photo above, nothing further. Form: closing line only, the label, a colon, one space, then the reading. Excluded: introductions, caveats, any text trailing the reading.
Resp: 3:26
